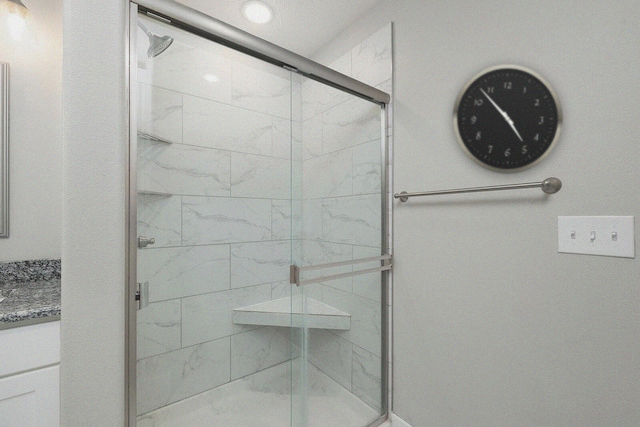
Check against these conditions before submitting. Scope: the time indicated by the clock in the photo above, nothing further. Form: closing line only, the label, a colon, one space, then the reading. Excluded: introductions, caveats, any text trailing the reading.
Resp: 4:53
